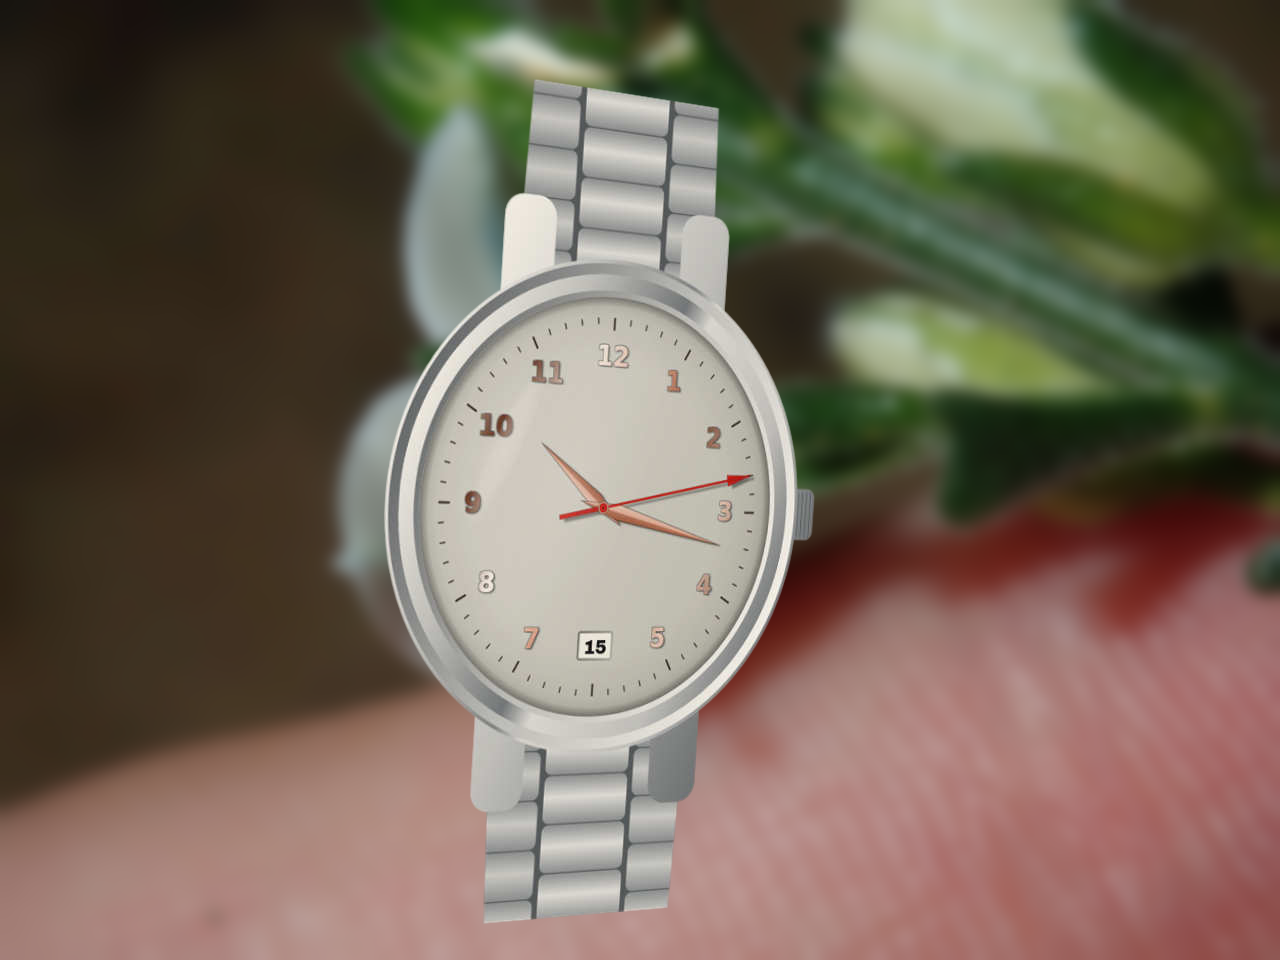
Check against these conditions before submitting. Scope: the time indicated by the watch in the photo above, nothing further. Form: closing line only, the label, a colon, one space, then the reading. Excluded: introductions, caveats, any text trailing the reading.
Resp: 10:17:13
